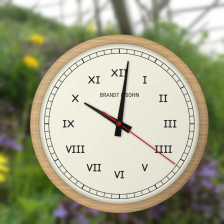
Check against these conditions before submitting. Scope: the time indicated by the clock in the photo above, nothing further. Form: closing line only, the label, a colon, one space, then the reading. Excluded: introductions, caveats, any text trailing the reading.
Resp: 10:01:21
